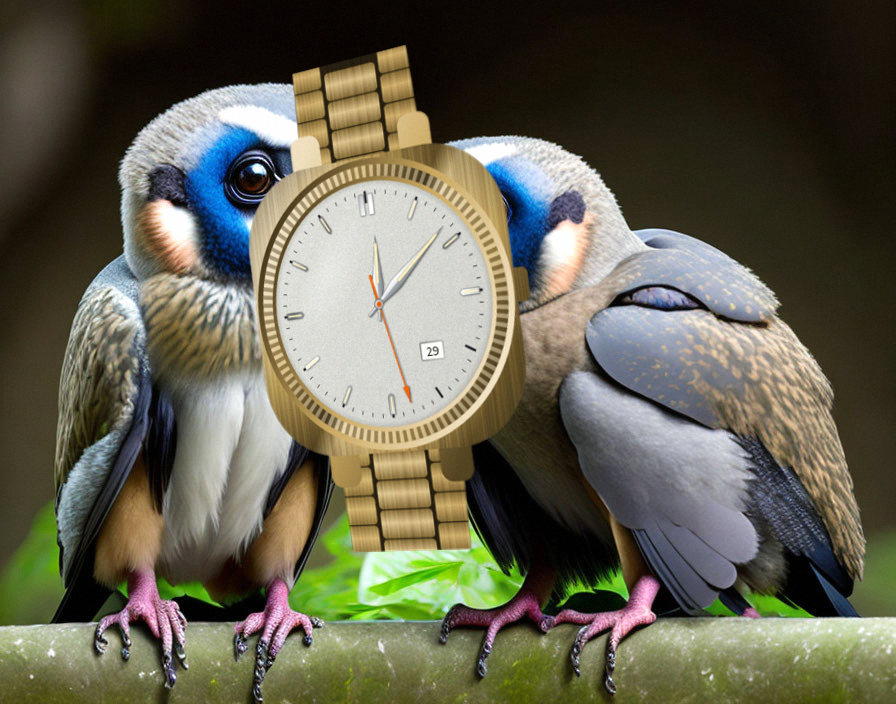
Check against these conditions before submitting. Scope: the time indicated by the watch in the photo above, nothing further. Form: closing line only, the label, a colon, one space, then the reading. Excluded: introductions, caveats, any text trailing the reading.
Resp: 12:08:28
